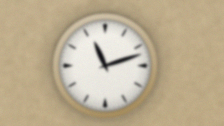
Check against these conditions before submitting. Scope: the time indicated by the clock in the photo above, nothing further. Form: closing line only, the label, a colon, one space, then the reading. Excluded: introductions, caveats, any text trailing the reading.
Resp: 11:12
